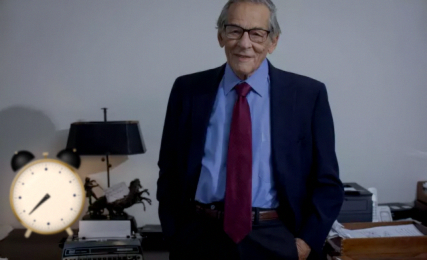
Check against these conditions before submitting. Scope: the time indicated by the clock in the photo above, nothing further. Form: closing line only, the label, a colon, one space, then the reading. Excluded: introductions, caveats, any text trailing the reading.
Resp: 7:38
